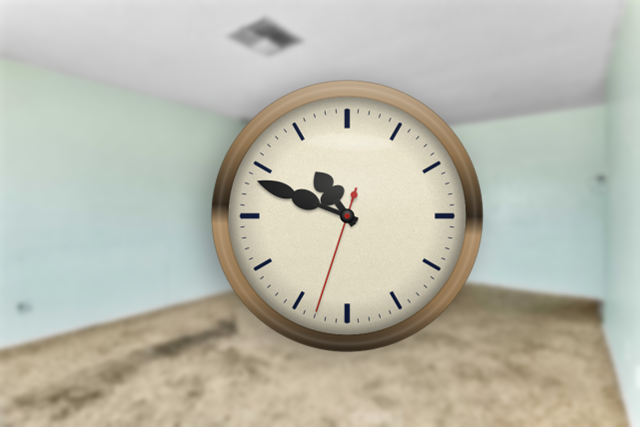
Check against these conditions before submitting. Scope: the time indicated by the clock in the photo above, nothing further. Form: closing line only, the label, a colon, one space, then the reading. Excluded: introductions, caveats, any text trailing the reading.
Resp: 10:48:33
